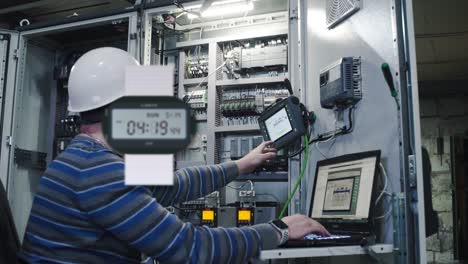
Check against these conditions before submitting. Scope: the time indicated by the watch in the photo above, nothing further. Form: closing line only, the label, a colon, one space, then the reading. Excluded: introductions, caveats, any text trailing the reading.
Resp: 4:19
